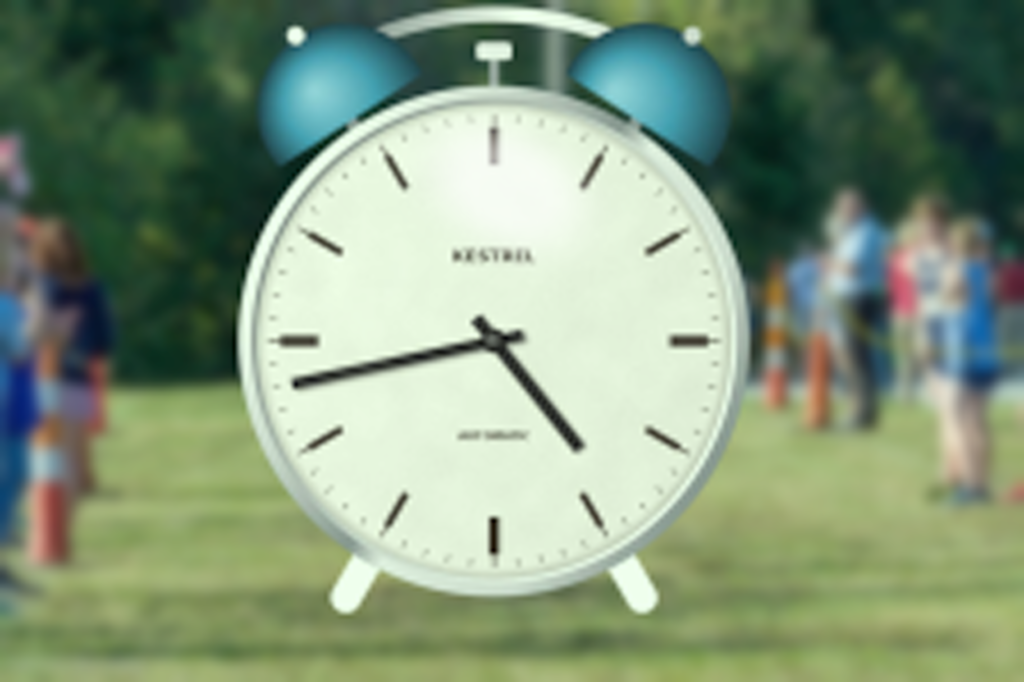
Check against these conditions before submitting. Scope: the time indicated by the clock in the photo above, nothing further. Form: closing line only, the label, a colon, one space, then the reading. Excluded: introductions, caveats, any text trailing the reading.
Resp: 4:43
